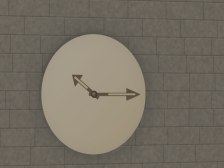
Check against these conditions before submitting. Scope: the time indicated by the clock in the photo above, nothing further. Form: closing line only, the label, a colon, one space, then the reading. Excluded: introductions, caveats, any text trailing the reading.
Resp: 10:15
